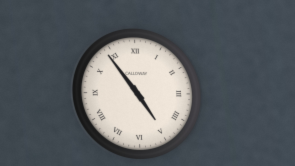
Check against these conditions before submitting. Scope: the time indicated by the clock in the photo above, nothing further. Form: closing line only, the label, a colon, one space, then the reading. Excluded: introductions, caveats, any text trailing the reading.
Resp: 4:54
